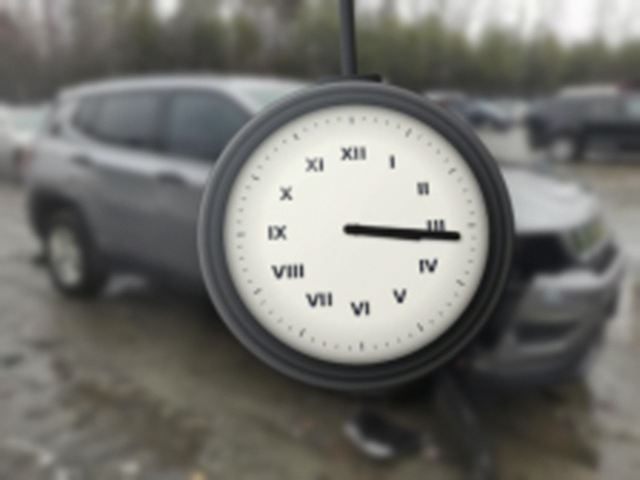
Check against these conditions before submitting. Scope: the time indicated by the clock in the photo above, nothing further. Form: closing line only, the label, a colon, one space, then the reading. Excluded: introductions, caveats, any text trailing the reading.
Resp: 3:16
